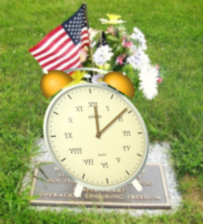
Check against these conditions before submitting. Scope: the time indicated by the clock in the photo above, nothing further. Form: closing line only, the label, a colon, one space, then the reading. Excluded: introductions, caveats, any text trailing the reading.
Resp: 12:09
